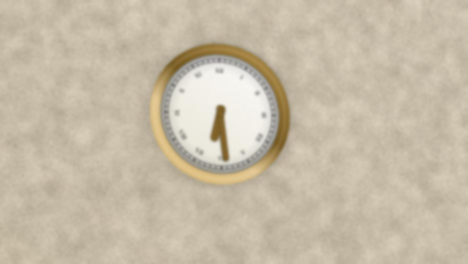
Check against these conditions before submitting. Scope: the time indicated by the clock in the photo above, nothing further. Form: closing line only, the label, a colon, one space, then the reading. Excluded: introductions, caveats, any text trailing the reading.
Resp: 6:29
